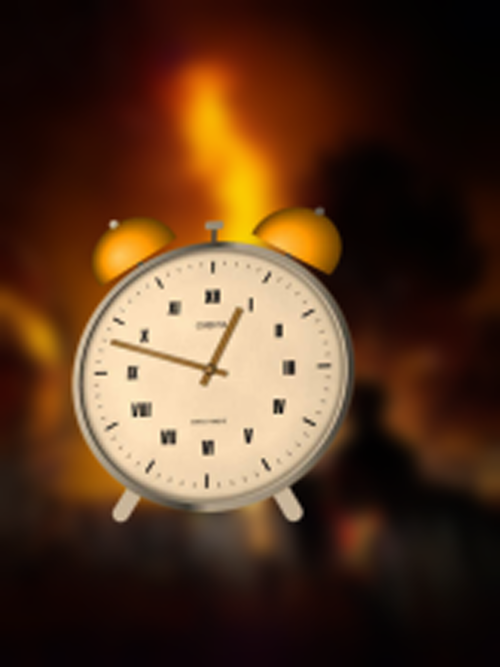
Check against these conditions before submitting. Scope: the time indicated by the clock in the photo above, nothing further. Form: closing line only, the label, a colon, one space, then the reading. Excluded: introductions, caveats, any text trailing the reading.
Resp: 12:48
